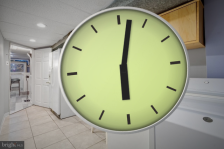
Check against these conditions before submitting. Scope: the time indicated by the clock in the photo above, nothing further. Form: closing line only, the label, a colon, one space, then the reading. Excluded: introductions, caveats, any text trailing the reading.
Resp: 6:02
